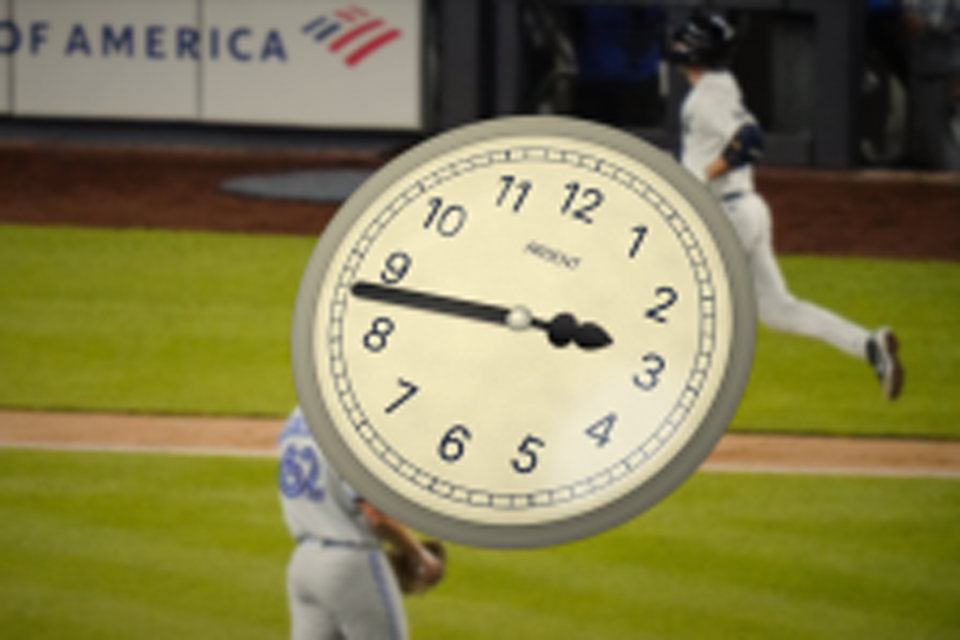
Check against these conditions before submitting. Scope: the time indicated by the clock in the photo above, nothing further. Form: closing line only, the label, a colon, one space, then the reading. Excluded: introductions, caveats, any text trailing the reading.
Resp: 2:43
